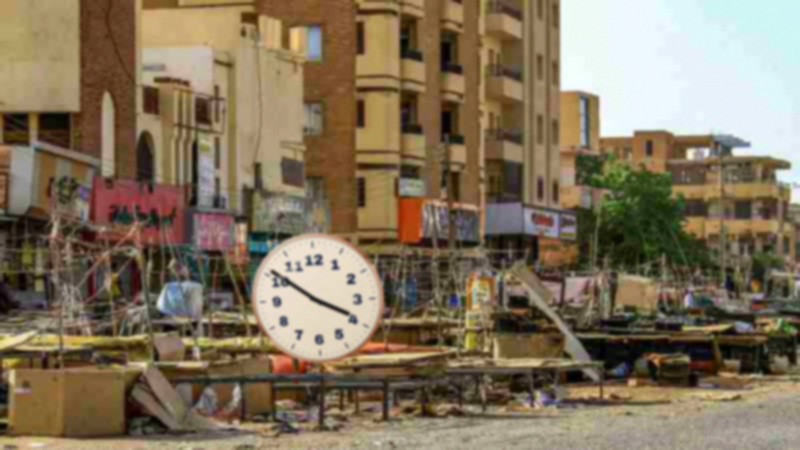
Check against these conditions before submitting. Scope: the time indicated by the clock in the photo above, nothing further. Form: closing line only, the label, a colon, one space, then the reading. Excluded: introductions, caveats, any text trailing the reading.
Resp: 3:51
